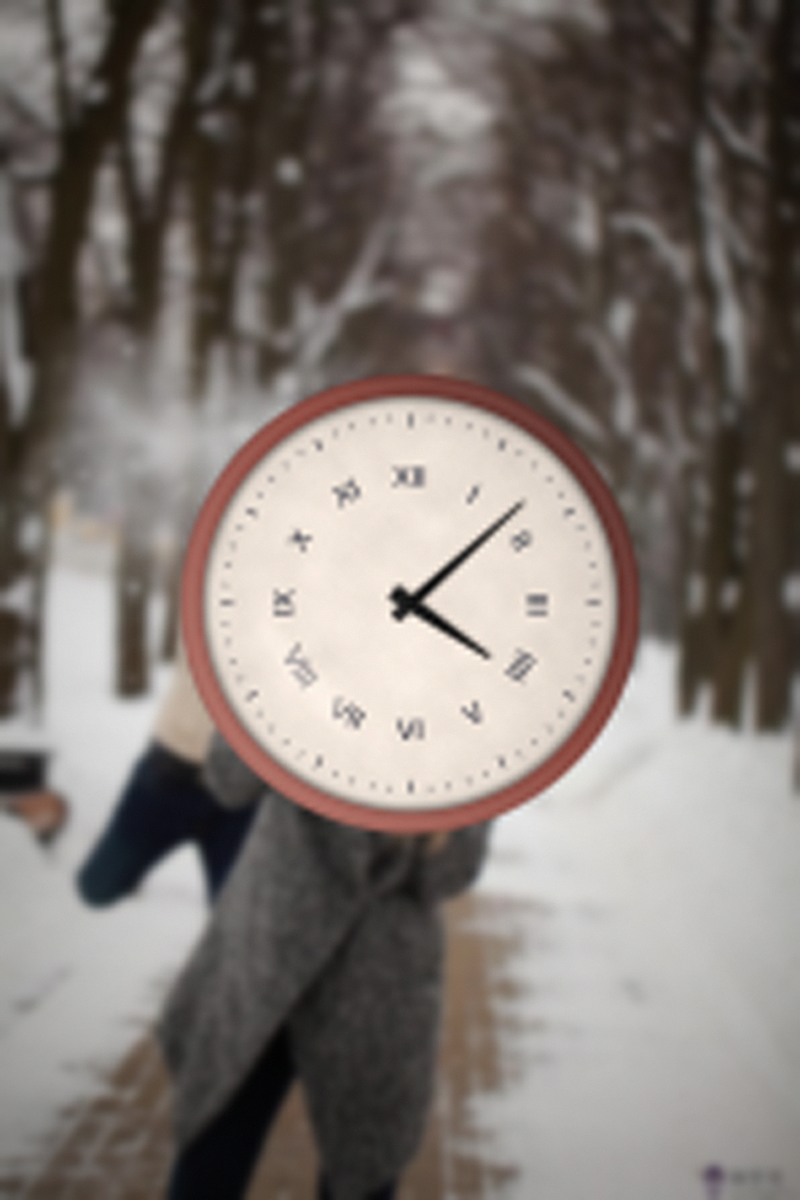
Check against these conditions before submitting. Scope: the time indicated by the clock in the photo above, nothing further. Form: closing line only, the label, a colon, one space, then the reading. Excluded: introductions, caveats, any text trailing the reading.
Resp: 4:08
